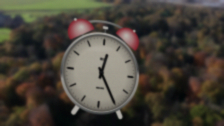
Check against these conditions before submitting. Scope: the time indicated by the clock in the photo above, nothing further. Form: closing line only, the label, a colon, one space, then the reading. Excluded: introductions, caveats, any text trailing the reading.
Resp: 12:25
